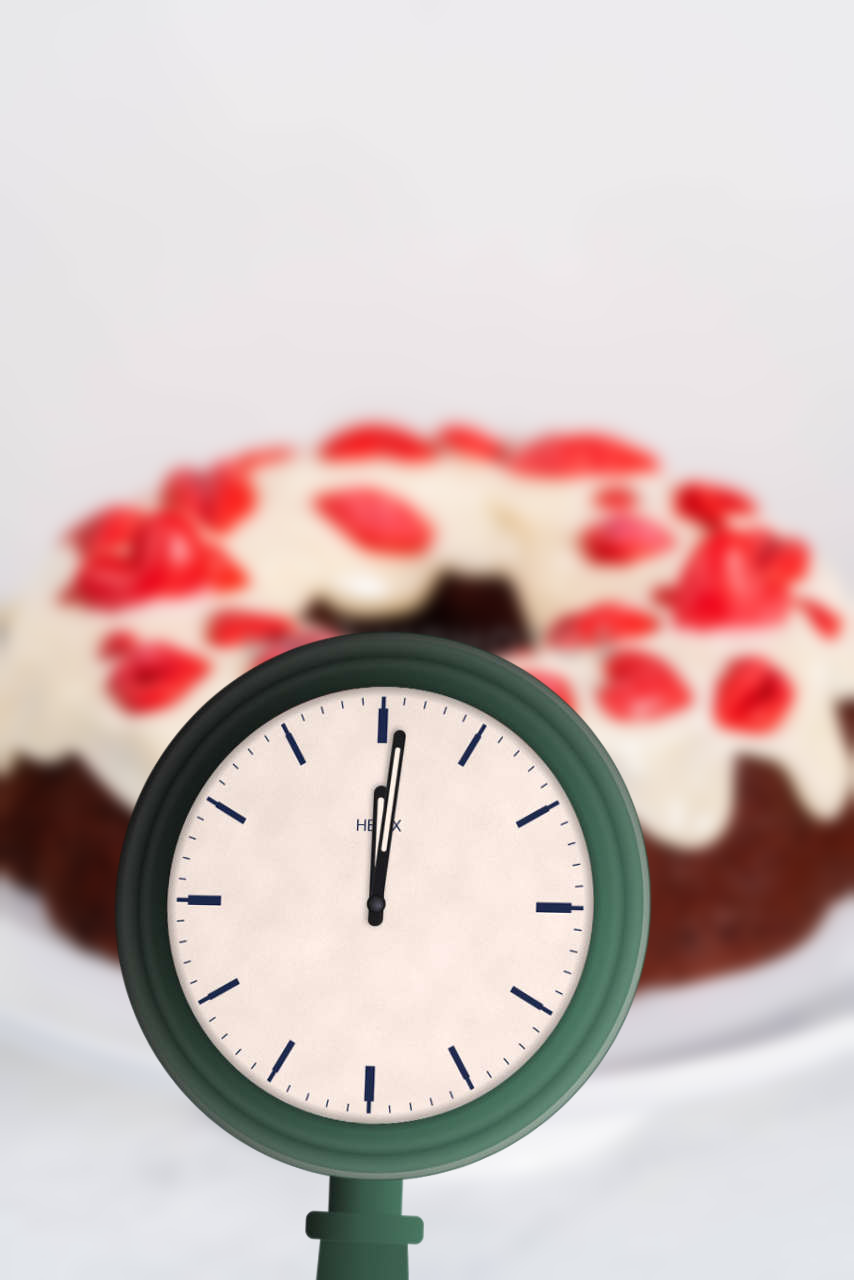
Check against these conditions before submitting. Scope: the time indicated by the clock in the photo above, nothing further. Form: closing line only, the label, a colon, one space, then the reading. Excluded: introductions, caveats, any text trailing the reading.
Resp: 12:01
